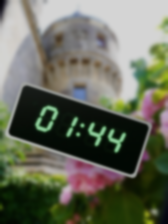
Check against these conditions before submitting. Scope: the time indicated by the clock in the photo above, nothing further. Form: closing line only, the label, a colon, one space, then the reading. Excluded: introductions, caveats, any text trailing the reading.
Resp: 1:44
